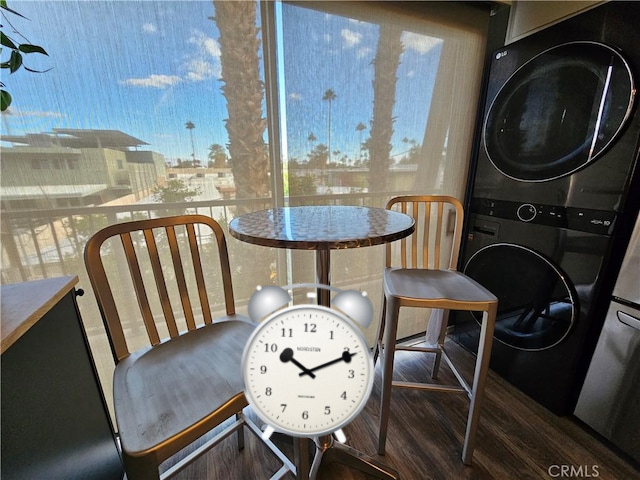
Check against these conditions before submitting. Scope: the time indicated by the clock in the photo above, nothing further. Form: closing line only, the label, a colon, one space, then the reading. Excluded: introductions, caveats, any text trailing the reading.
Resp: 10:11
